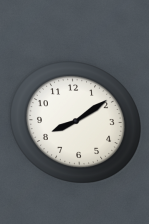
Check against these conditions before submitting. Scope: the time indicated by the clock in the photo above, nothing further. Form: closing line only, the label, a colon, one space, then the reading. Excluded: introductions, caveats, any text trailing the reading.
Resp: 8:09
